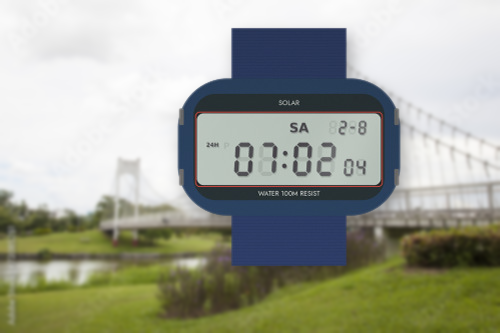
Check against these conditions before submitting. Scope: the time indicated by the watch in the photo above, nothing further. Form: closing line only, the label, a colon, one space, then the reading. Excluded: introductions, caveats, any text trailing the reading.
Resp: 7:02:04
